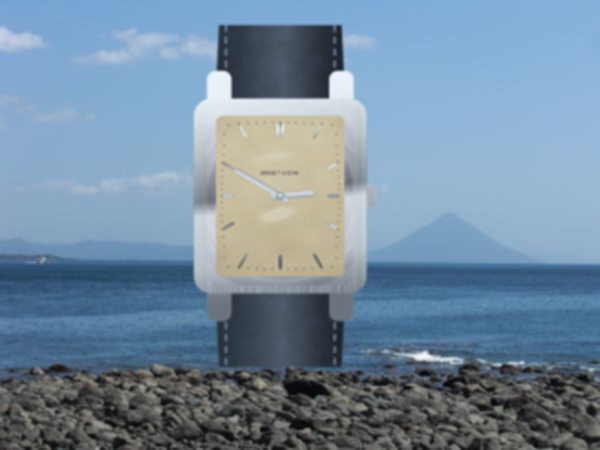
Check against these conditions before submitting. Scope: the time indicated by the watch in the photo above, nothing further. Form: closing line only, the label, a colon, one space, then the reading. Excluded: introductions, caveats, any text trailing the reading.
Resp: 2:50
